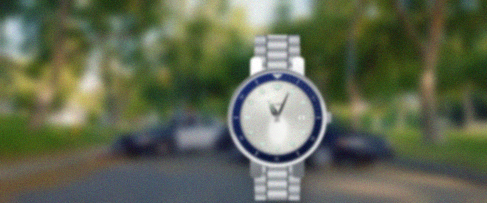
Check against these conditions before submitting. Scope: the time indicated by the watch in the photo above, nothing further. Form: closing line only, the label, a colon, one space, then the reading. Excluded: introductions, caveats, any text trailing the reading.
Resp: 11:04
